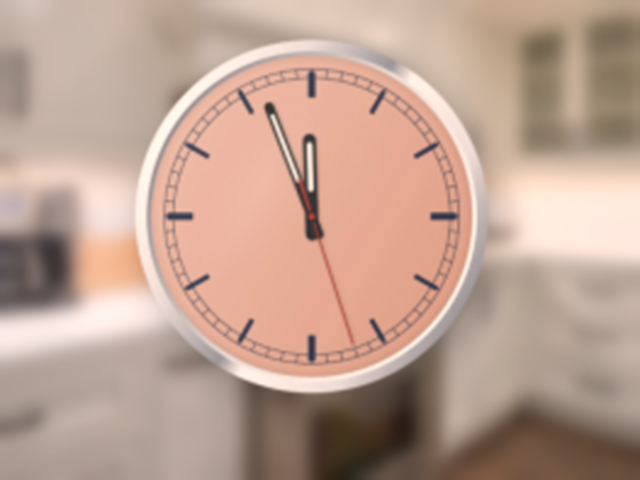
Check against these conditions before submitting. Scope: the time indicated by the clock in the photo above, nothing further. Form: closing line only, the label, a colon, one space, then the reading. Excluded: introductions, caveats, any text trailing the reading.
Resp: 11:56:27
